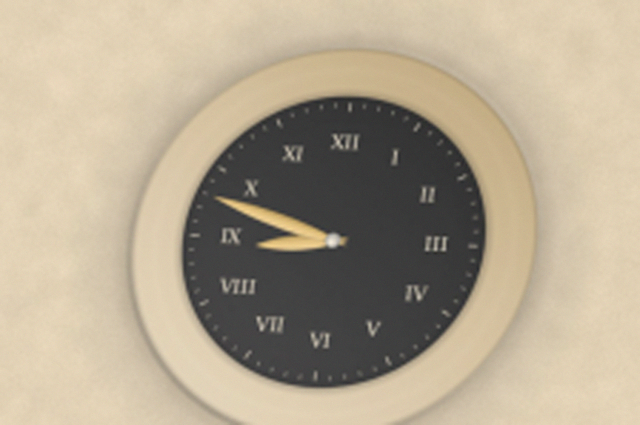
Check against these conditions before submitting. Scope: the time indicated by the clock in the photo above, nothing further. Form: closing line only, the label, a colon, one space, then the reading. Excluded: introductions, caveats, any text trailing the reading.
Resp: 8:48
